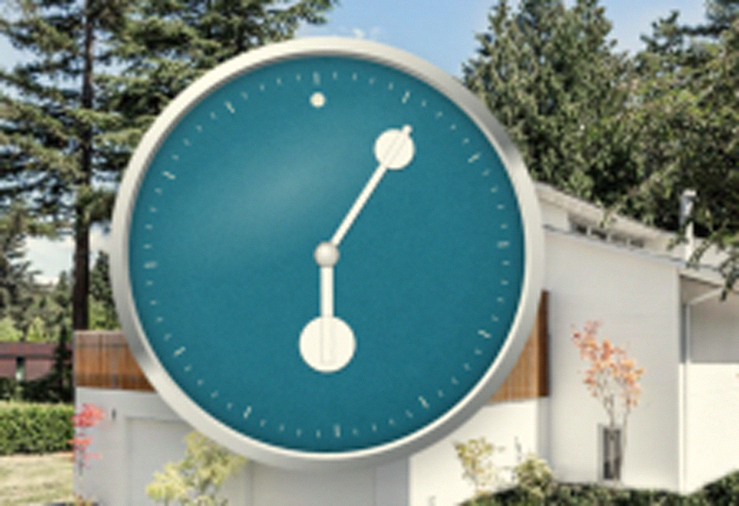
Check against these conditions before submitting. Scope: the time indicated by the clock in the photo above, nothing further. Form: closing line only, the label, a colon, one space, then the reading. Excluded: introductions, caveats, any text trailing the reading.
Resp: 6:06
